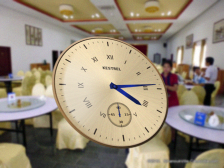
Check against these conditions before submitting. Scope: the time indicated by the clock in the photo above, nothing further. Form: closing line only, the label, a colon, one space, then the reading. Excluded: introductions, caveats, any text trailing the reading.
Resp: 4:14
